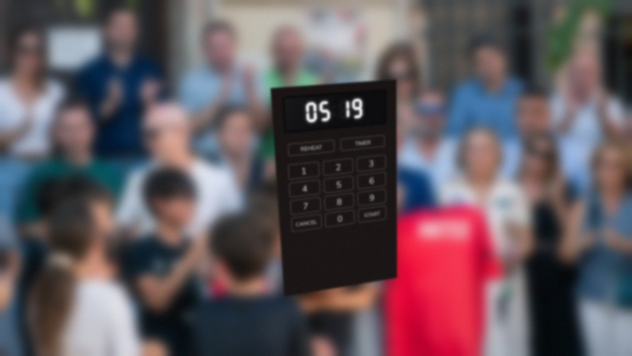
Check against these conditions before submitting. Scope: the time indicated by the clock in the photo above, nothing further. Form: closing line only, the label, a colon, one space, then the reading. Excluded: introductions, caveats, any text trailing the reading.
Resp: 5:19
